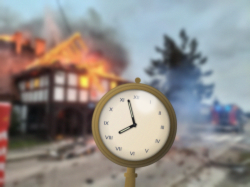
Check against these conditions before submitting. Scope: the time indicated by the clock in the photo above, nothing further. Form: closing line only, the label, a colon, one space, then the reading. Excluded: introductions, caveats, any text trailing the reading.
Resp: 7:57
